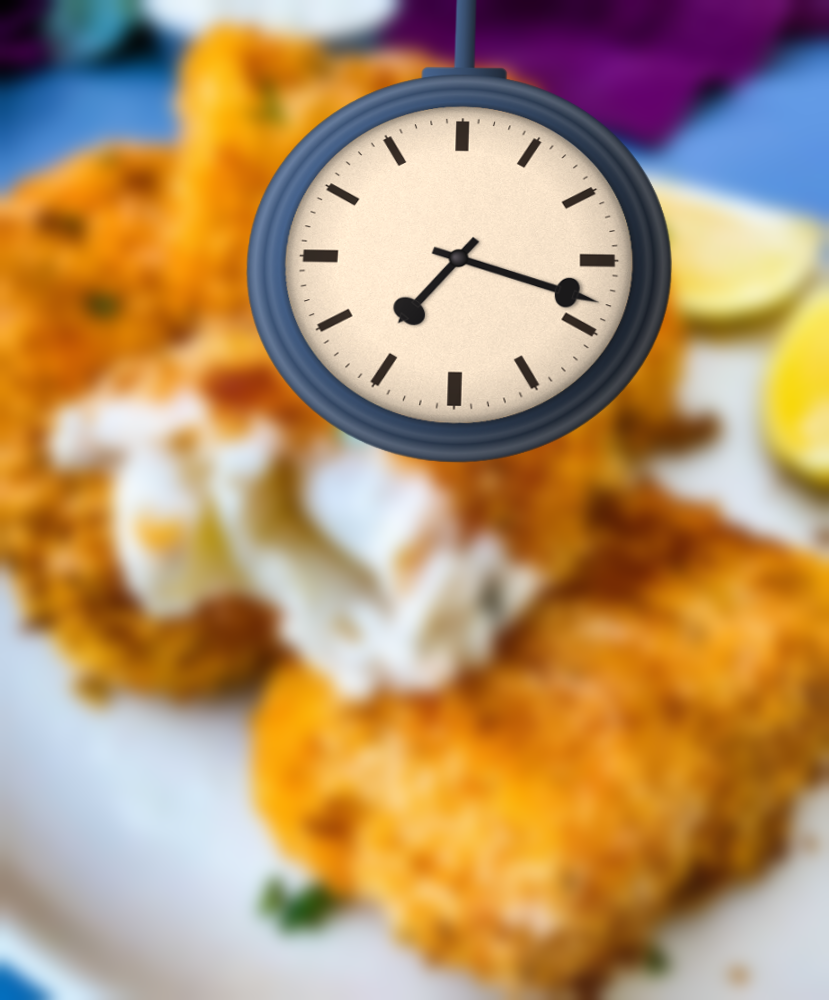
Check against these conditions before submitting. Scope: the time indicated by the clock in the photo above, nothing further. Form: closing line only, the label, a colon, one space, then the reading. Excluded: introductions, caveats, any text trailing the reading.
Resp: 7:18
